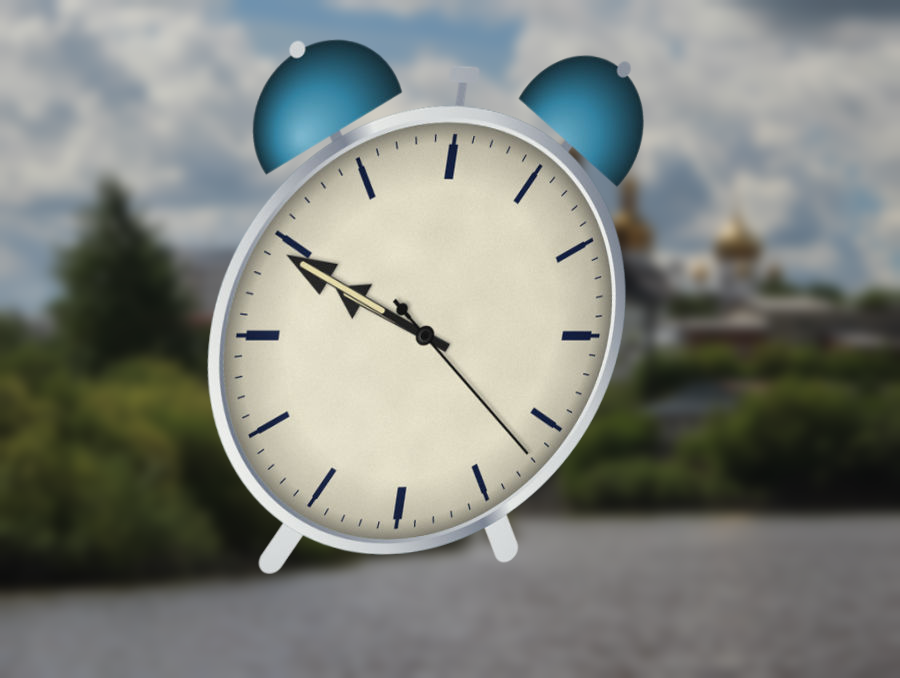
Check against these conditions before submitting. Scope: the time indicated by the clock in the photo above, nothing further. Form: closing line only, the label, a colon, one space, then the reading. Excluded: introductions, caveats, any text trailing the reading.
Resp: 9:49:22
